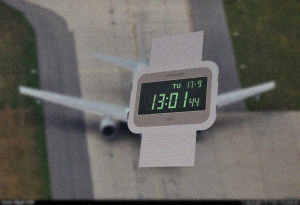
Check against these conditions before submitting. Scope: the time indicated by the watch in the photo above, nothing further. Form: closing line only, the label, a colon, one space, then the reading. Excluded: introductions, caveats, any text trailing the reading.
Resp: 13:01:44
